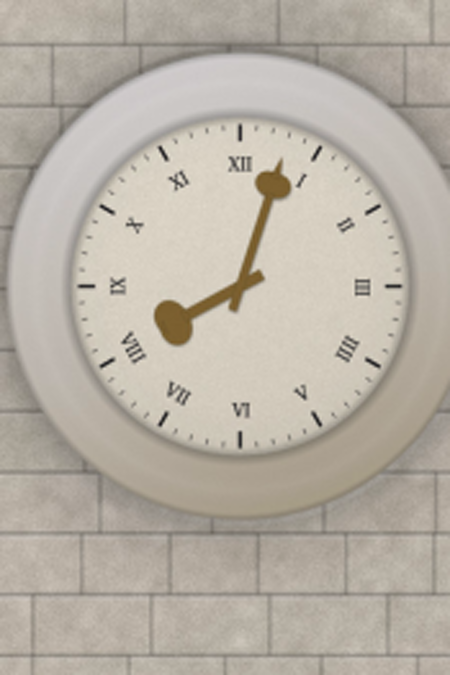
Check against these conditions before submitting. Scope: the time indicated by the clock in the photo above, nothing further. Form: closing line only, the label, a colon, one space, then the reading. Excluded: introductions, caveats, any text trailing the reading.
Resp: 8:03
